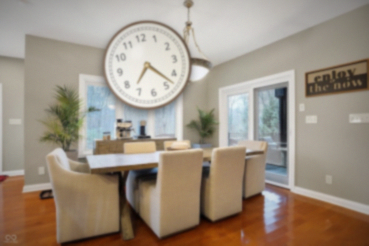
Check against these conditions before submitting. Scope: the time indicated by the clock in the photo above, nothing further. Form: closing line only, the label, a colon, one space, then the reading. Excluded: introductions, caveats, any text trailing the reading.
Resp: 7:23
